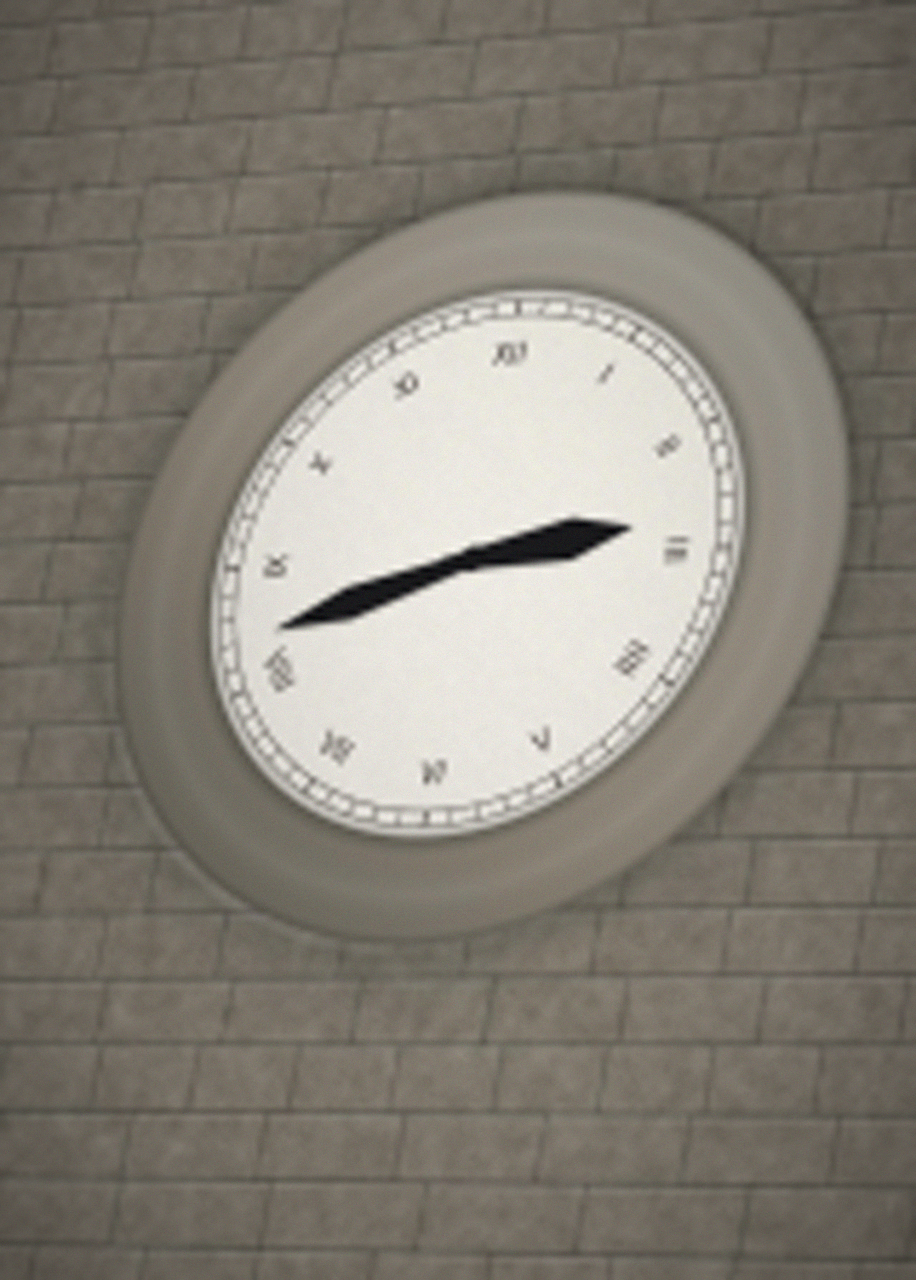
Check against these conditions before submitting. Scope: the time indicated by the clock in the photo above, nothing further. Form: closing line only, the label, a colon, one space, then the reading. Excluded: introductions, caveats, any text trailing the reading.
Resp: 2:42
